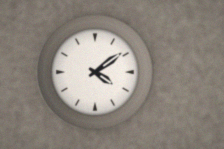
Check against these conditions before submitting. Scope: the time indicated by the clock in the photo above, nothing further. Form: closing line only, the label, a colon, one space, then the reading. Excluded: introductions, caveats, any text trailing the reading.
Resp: 4:09
